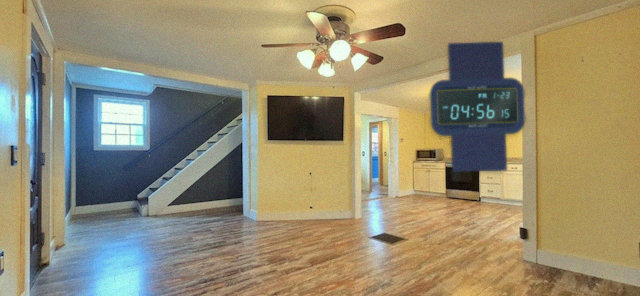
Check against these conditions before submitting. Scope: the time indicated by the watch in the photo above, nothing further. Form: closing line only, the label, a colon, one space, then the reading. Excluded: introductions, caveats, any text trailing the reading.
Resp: 4:56
